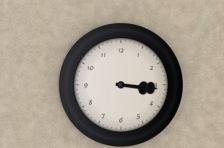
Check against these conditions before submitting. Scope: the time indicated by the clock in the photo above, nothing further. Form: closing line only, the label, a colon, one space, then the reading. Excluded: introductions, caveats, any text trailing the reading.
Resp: 3:16
